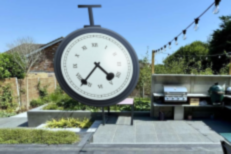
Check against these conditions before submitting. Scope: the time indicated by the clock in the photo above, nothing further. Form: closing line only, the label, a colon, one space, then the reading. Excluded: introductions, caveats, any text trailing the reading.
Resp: 4:37
